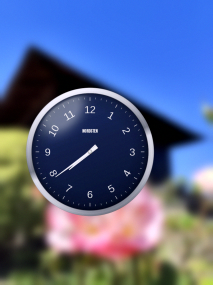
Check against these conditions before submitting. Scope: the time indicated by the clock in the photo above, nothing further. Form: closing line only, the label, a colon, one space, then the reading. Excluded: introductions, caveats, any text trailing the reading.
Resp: 7:39
